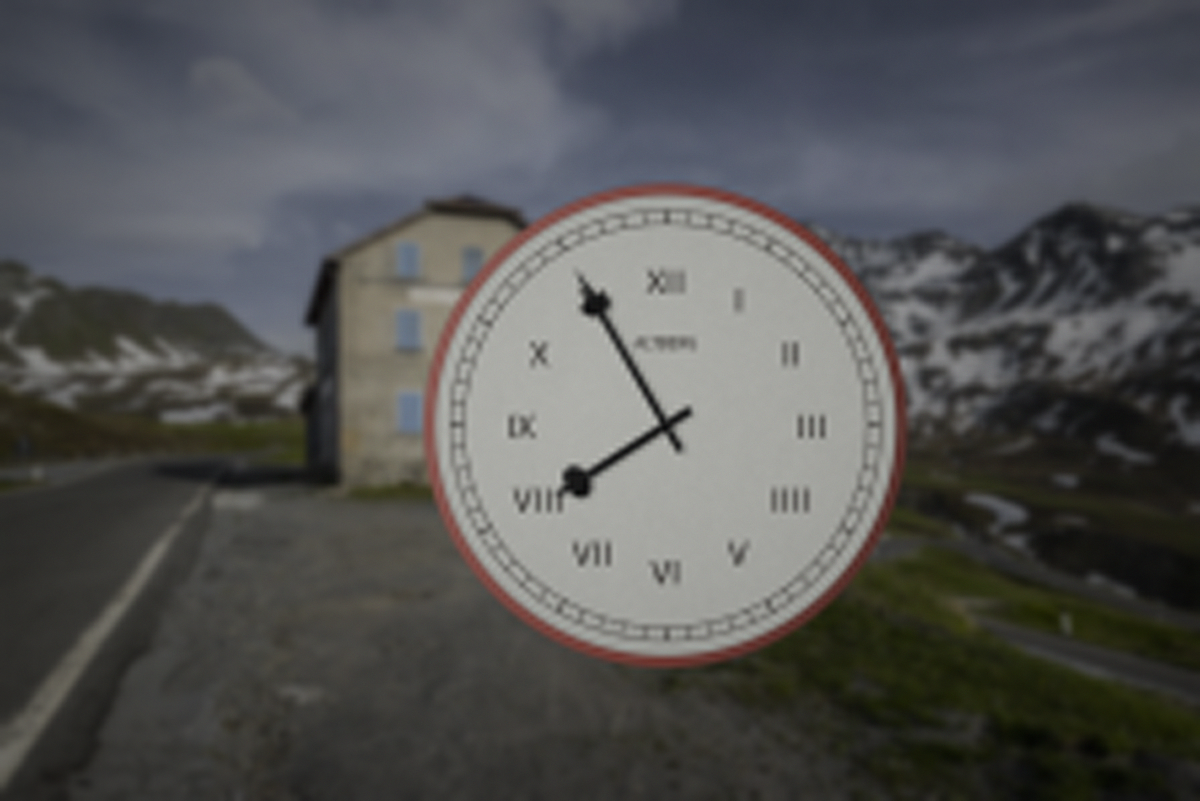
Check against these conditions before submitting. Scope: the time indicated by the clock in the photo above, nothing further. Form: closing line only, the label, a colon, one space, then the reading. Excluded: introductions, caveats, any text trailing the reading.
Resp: 7:55
